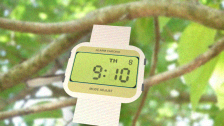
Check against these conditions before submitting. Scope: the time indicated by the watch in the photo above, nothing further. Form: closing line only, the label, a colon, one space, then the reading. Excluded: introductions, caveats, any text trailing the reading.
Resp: 9:10
